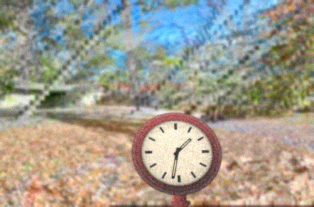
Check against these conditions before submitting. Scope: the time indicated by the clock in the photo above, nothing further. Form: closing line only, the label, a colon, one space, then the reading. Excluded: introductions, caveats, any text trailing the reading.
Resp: 1:32
